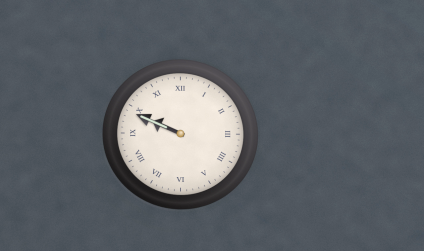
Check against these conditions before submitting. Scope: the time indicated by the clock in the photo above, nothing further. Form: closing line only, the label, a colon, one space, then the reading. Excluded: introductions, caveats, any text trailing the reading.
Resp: 9:49
